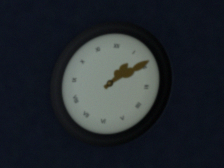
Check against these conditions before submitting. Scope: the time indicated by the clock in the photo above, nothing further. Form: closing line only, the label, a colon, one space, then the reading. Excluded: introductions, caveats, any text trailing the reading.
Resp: 1:09
